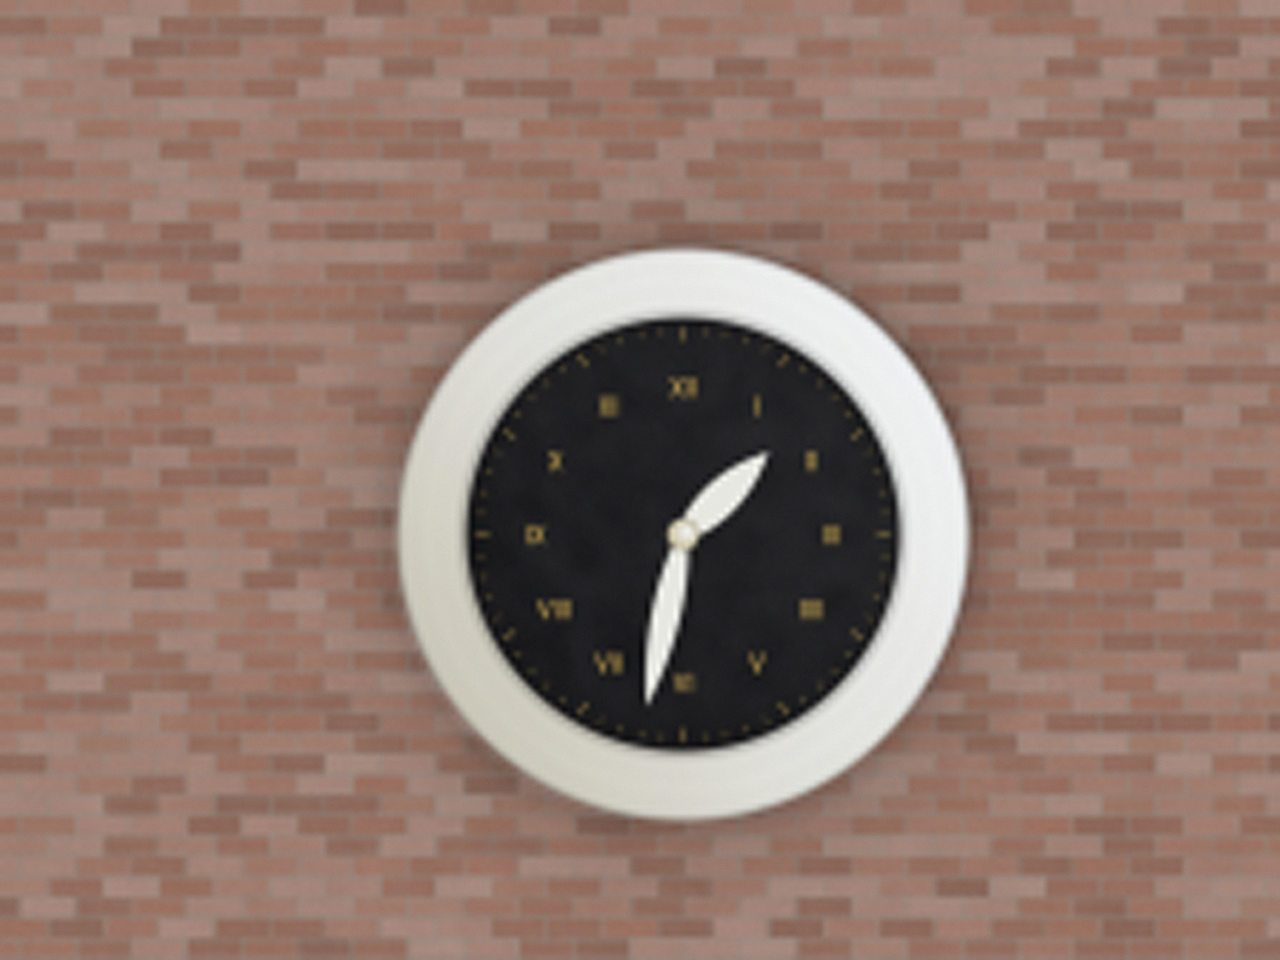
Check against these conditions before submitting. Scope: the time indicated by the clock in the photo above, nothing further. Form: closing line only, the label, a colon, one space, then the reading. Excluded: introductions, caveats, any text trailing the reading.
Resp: 1:32
